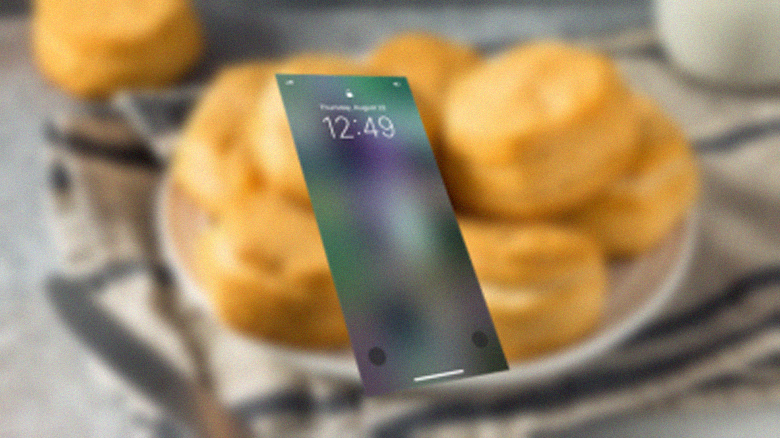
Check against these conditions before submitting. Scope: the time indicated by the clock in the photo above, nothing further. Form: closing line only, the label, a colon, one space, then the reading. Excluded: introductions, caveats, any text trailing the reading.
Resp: 12:49
